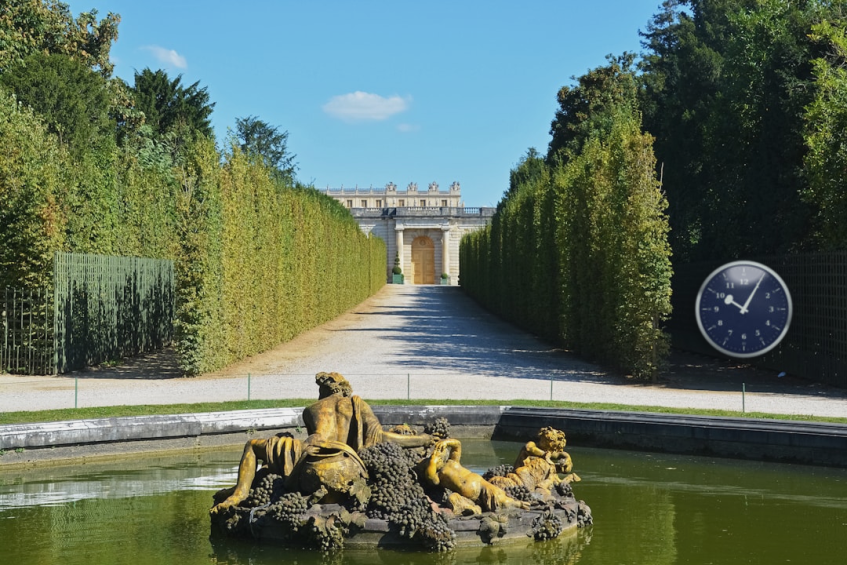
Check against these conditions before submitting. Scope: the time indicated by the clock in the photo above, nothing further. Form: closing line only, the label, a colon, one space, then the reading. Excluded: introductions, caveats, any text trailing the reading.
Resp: 10:05
